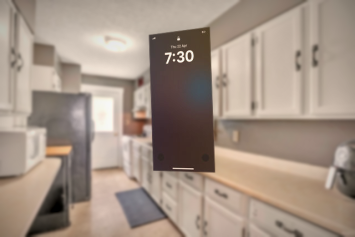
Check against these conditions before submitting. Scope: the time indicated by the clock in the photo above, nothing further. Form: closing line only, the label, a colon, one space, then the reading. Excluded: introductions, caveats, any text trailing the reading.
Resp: 7:30
